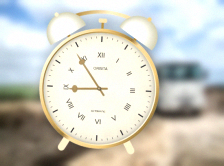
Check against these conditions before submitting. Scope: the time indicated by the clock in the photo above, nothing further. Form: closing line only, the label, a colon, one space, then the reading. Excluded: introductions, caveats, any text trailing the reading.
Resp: 8:54
